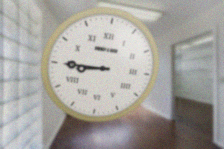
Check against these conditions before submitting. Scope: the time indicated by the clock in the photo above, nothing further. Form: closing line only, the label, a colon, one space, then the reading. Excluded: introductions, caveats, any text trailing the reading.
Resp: 8:45
